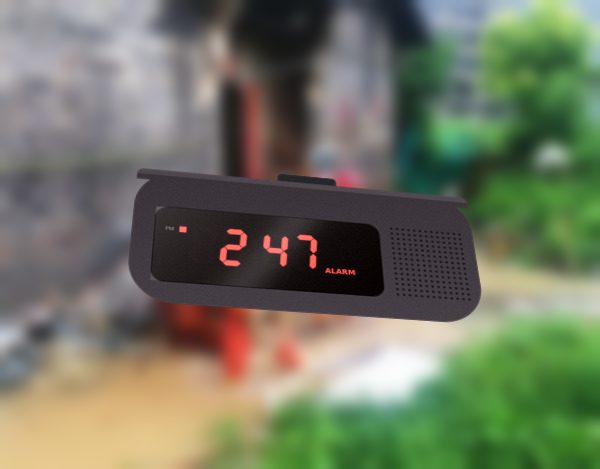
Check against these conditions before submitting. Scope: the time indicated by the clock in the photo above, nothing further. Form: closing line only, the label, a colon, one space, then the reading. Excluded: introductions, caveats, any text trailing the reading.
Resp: 2:47
